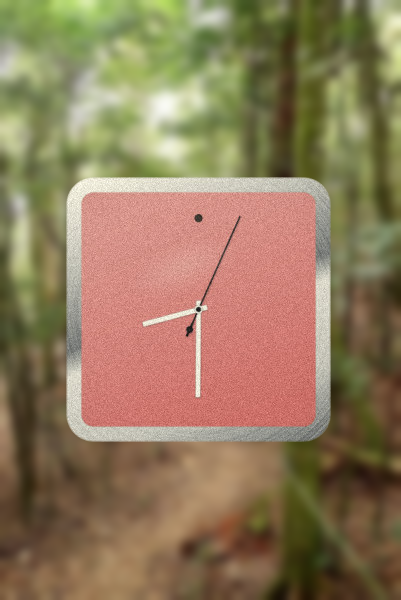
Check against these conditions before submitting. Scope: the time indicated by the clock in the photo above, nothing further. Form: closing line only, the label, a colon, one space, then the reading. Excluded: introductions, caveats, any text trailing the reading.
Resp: 8:30:04
